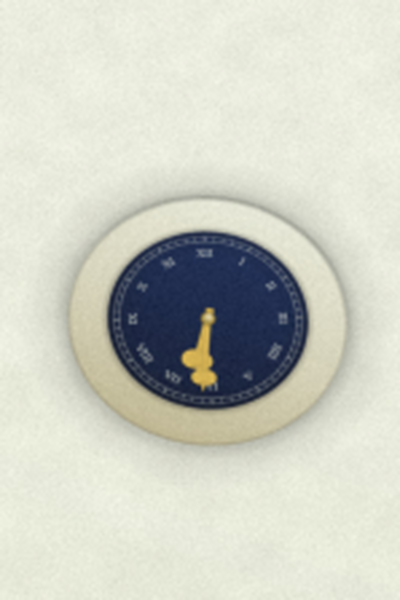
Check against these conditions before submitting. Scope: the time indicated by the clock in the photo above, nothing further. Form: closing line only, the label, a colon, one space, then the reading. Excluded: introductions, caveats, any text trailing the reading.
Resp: 6:31
